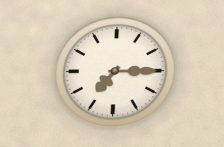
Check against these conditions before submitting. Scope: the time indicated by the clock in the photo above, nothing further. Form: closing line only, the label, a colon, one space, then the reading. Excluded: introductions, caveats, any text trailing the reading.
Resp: 7:15
